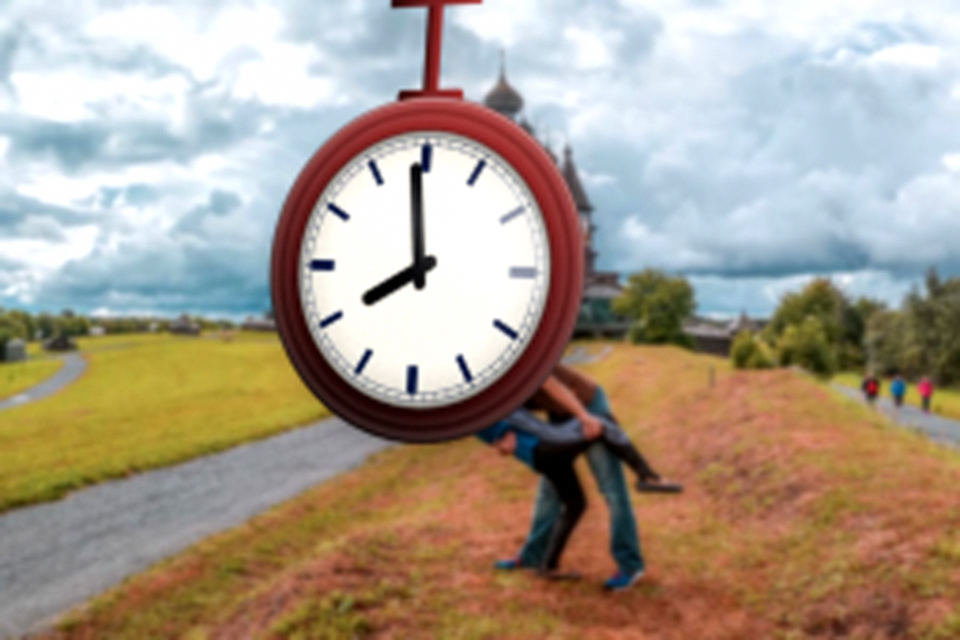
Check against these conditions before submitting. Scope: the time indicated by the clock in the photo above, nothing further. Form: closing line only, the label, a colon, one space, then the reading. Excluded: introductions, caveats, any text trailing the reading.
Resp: 7:59
